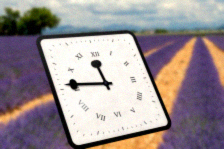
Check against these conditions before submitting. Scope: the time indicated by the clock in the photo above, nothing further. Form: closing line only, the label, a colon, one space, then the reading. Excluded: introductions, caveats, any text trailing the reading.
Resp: 11:46
